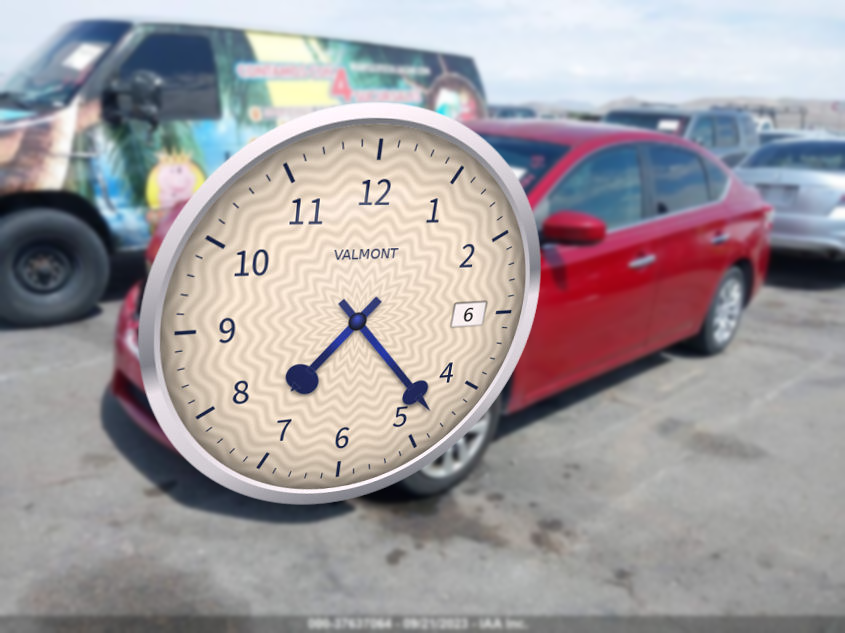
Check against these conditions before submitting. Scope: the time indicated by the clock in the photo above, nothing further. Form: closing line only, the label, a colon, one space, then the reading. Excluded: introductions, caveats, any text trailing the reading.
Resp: 7:23
